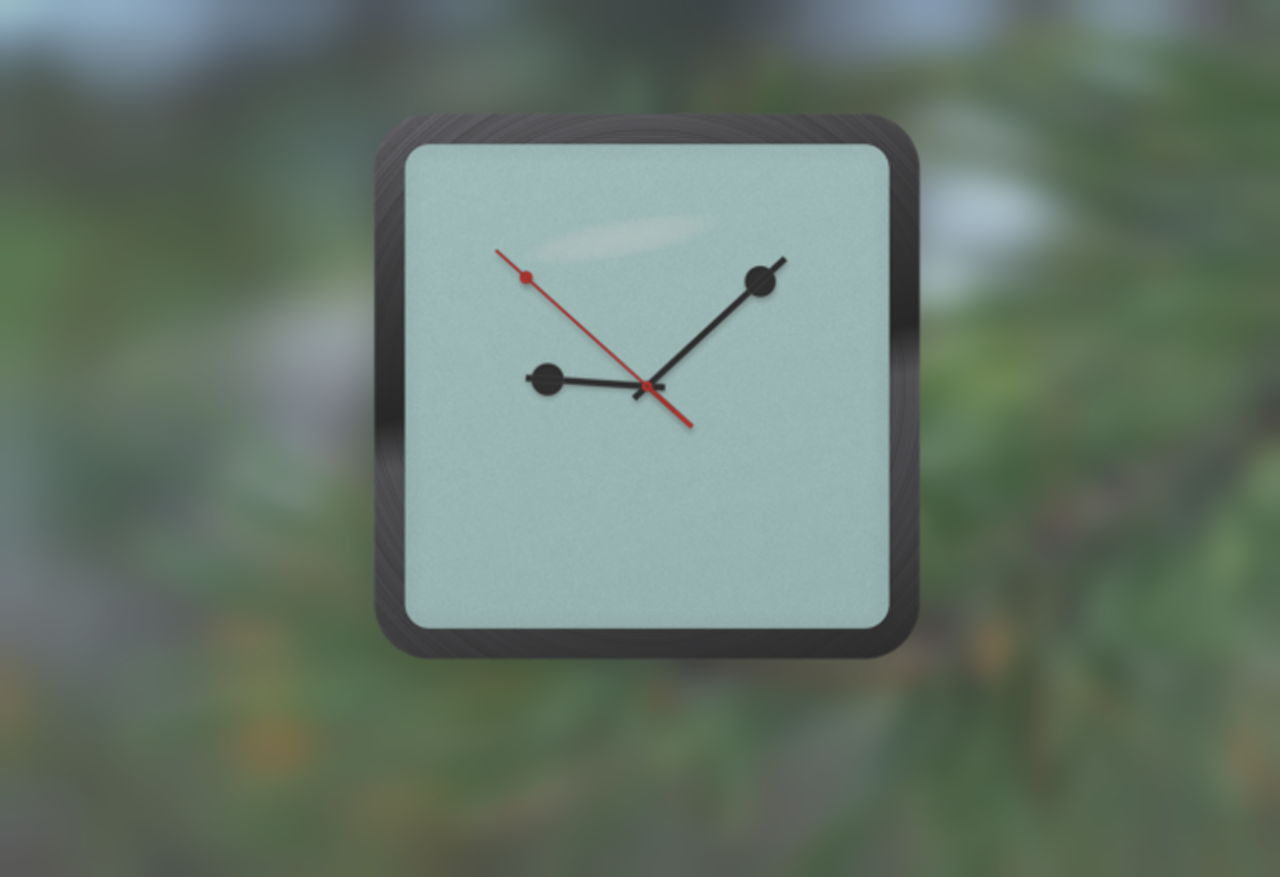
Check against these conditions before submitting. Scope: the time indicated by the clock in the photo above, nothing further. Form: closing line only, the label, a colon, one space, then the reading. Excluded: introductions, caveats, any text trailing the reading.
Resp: 9:07:52
